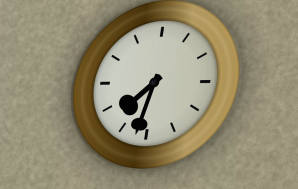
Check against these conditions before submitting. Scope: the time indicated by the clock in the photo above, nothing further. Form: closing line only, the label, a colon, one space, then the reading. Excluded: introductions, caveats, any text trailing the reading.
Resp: 7:32
